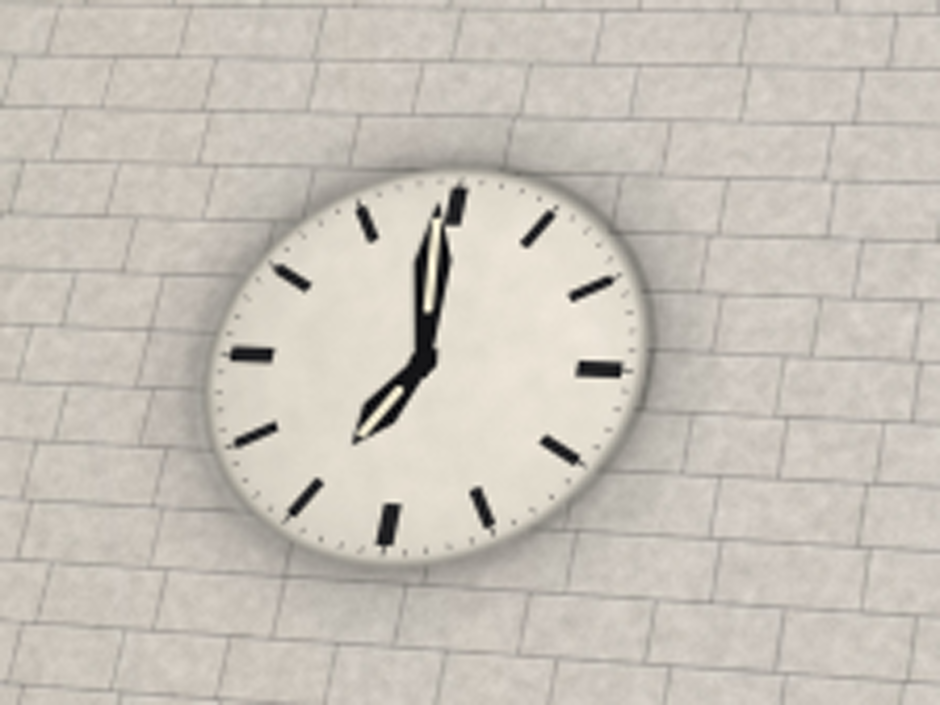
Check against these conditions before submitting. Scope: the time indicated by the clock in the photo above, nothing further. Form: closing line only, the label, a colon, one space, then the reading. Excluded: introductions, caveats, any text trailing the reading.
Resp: 6:59
